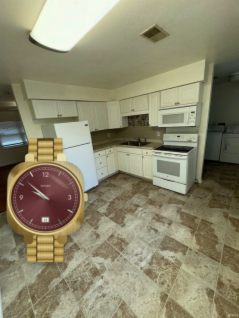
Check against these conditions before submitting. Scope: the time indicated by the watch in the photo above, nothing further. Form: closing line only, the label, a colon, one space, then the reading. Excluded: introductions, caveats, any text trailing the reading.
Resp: 9:52
